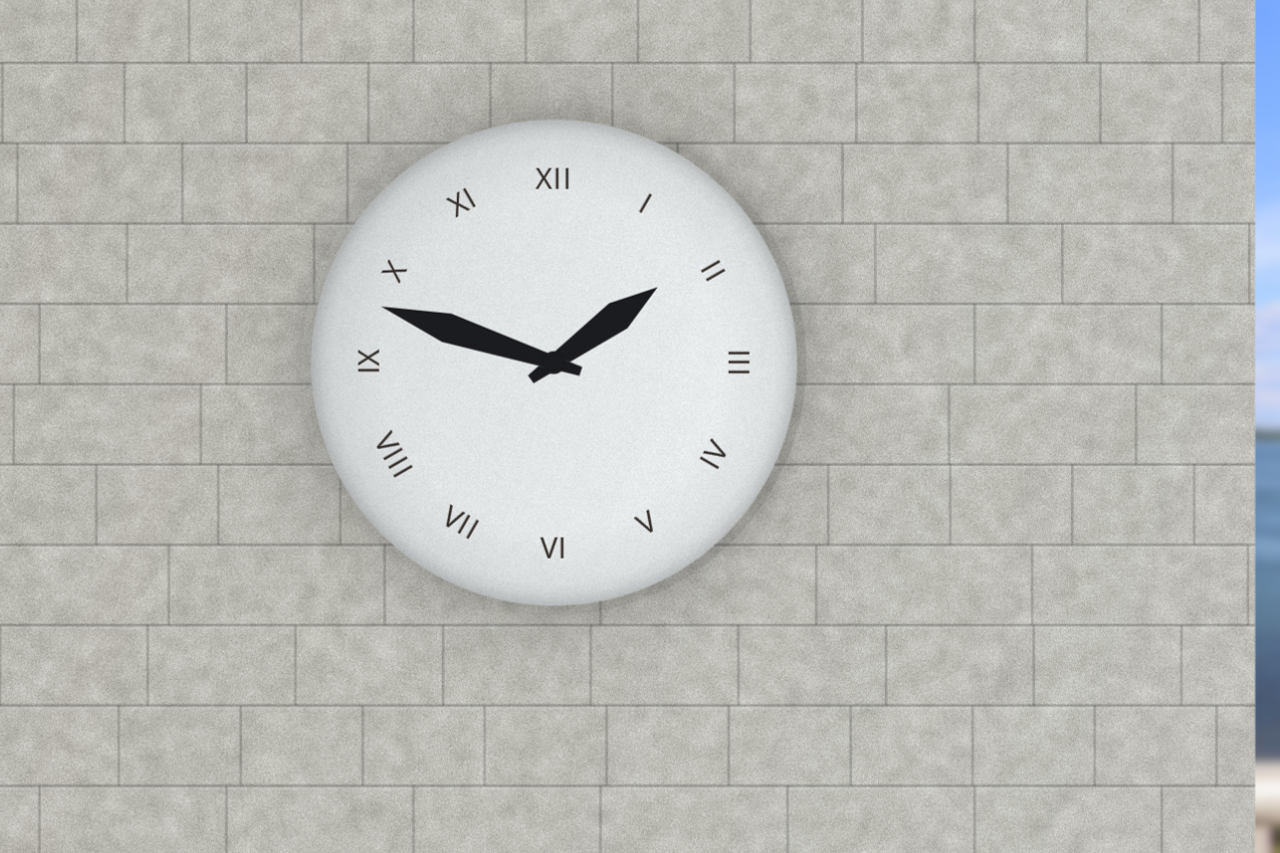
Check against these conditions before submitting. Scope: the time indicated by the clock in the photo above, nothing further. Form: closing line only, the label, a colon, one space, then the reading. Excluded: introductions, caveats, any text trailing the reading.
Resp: 1:48
